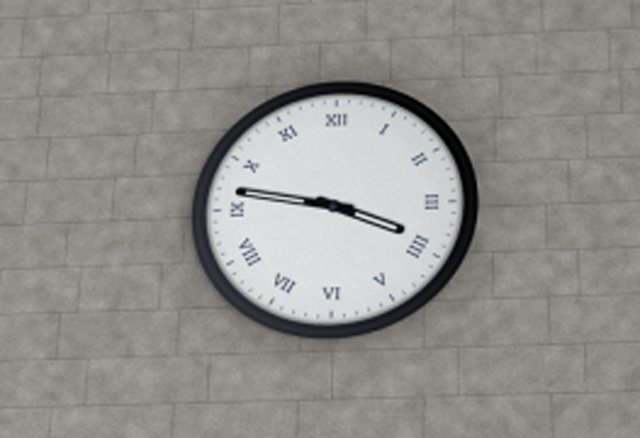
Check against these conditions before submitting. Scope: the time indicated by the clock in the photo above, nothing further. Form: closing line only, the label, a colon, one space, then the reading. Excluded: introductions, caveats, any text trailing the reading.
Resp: 3:47
